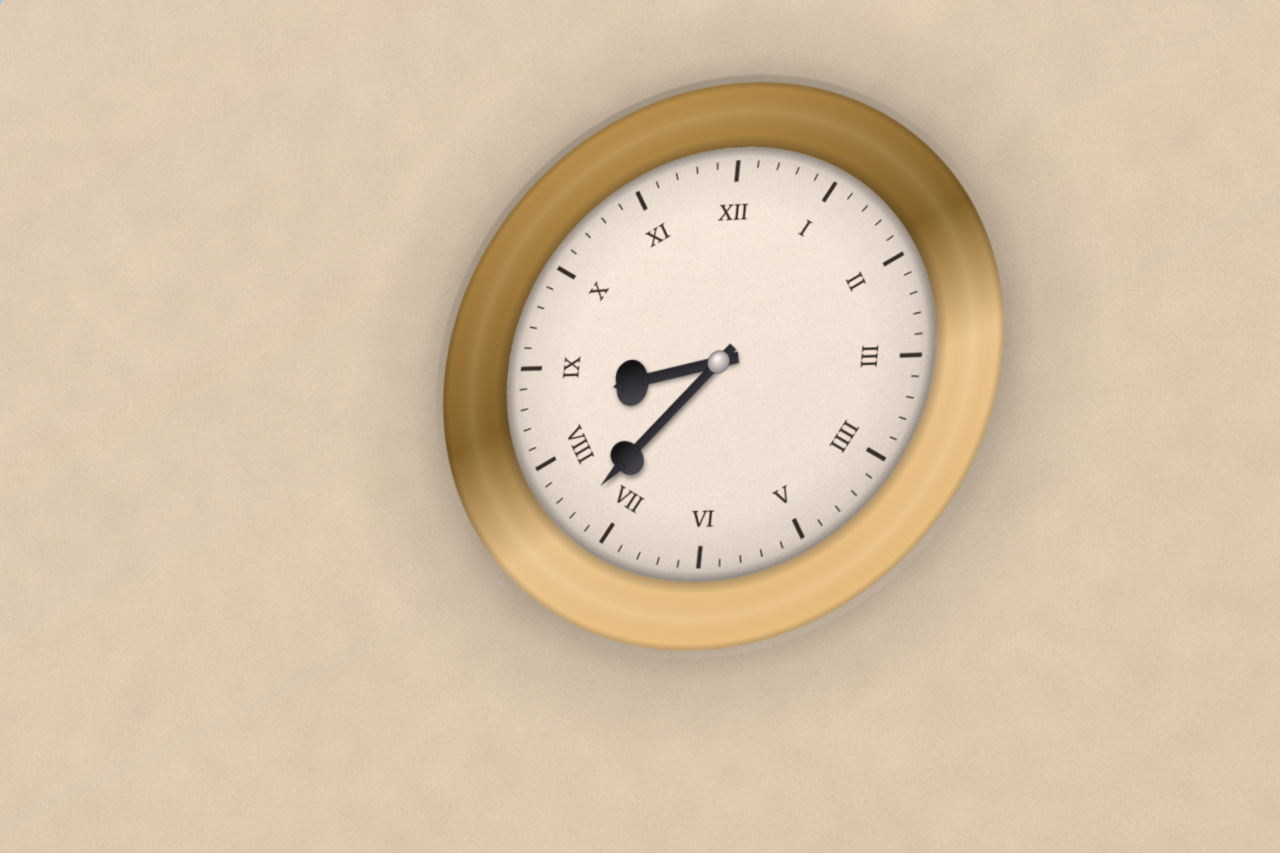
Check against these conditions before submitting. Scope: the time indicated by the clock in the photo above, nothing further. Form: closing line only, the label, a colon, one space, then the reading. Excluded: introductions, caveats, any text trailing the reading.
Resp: 8:37
